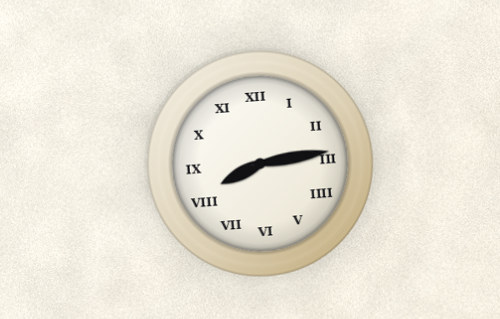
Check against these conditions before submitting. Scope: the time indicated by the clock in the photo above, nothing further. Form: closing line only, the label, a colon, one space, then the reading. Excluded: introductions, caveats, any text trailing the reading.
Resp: 8:14
